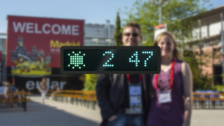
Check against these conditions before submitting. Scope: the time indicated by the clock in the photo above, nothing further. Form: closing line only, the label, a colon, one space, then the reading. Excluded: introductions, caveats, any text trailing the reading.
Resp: 2:47
